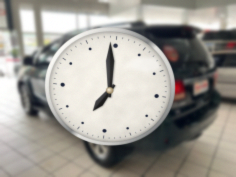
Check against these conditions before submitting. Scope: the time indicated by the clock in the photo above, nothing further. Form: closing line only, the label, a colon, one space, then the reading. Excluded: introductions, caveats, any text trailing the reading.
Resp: 6:59
